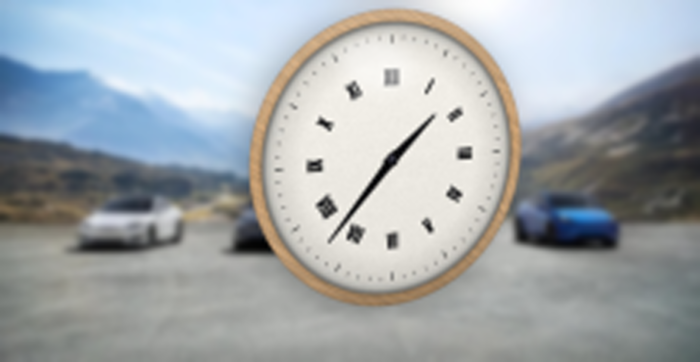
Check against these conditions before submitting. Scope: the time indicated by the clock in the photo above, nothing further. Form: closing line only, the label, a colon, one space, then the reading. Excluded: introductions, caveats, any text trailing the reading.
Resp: 1:37
